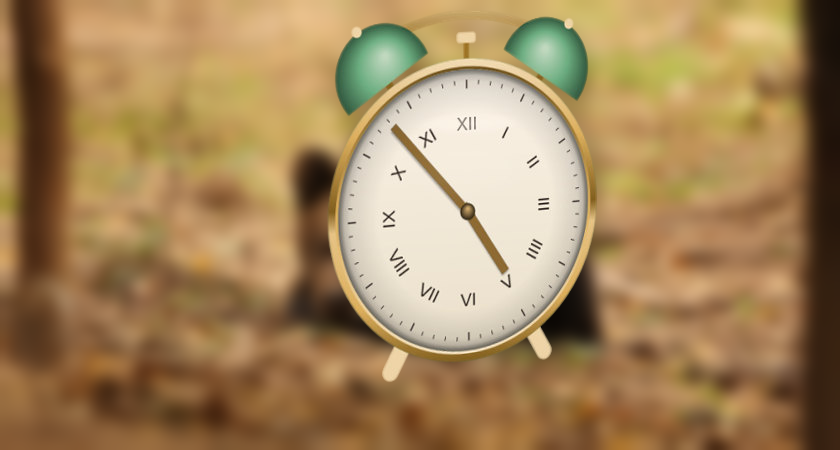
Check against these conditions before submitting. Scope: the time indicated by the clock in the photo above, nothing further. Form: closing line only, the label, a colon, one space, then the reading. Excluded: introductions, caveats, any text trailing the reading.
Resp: 4:53
